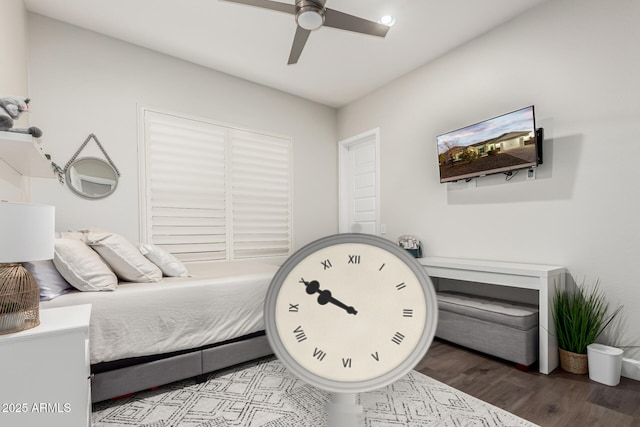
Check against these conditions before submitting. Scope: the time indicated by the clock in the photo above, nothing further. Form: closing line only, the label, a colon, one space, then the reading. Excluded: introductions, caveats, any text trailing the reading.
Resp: 9:50
